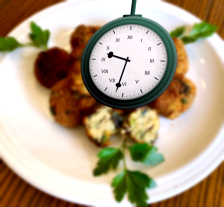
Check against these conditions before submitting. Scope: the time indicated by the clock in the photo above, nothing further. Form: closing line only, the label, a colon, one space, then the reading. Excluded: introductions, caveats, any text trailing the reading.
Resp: 9:32
